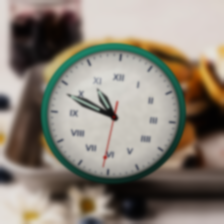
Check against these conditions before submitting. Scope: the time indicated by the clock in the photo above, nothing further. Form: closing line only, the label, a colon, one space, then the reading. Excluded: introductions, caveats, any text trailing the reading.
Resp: 10:48:31
